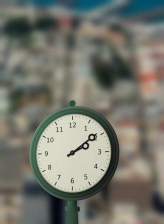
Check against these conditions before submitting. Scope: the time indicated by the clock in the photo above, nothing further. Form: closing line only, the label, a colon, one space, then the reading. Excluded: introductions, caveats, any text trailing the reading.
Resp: 2:09
